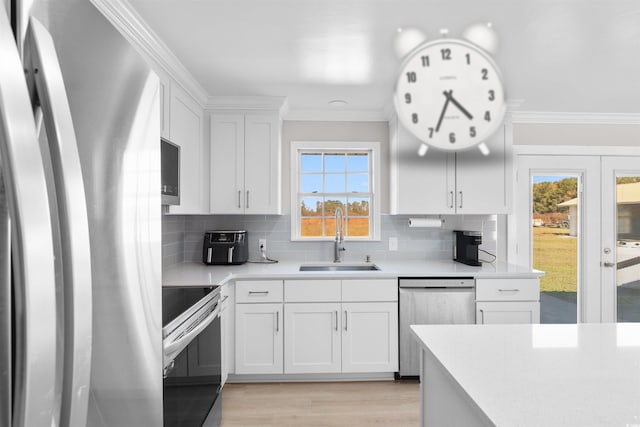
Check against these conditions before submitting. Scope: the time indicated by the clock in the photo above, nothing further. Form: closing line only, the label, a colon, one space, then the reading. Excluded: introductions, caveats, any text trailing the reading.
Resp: 4:34
